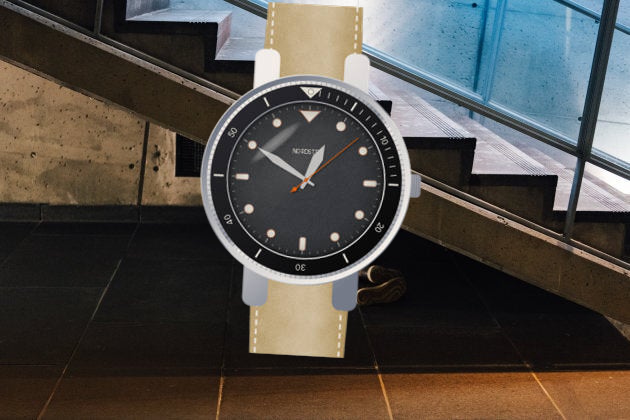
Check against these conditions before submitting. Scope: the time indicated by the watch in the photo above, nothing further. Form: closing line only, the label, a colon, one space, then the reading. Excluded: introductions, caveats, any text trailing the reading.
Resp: 12:50:08
